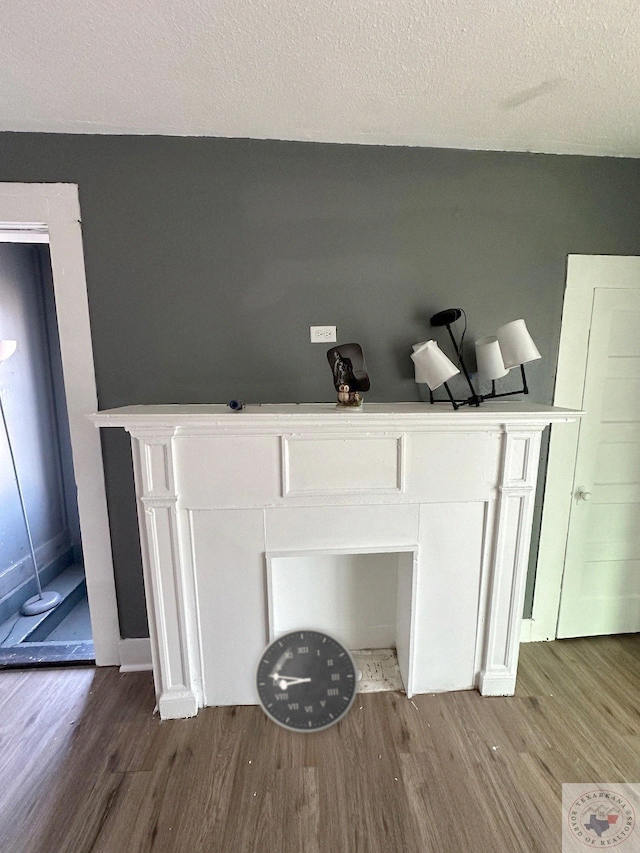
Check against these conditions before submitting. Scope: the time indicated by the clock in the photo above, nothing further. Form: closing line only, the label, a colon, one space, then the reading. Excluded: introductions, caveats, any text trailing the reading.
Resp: 8:47
